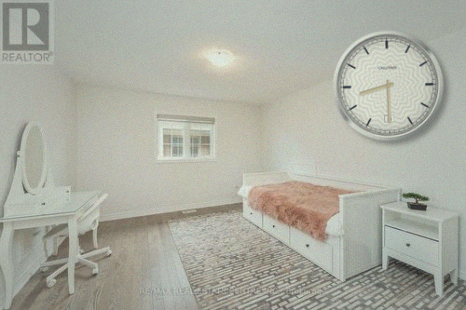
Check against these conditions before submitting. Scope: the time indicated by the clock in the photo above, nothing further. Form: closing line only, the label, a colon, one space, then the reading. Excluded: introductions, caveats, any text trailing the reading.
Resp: 8:30
